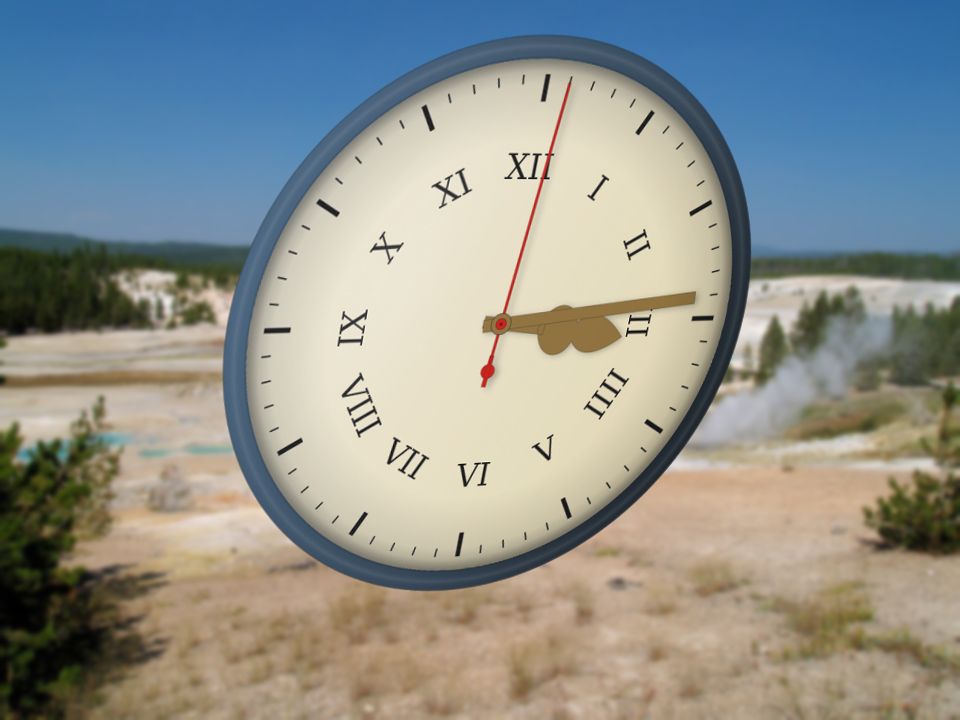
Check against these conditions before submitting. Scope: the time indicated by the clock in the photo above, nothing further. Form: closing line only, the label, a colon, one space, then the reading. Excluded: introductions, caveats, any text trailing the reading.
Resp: 3:14:01
